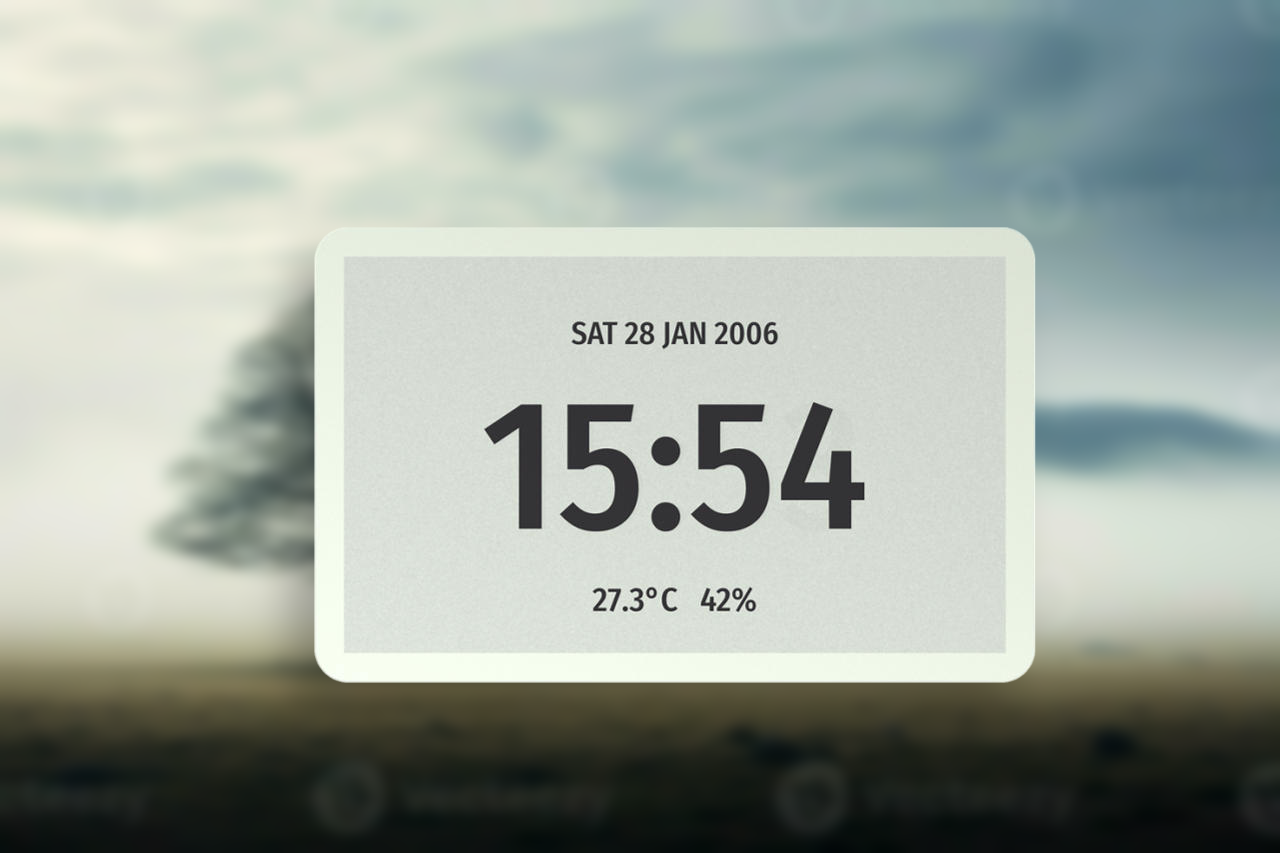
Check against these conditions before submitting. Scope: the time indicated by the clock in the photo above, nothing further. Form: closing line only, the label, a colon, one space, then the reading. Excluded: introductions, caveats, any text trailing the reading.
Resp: 15:54
